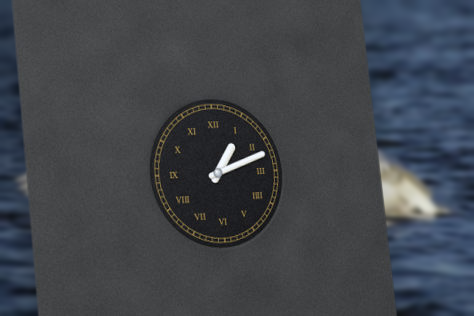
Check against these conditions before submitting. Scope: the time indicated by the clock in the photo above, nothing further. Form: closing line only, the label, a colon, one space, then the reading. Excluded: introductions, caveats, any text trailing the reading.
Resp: 1:12
